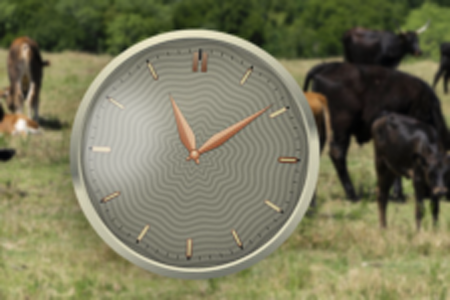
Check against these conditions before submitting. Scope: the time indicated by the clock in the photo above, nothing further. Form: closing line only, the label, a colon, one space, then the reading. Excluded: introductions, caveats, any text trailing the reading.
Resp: 11:09
